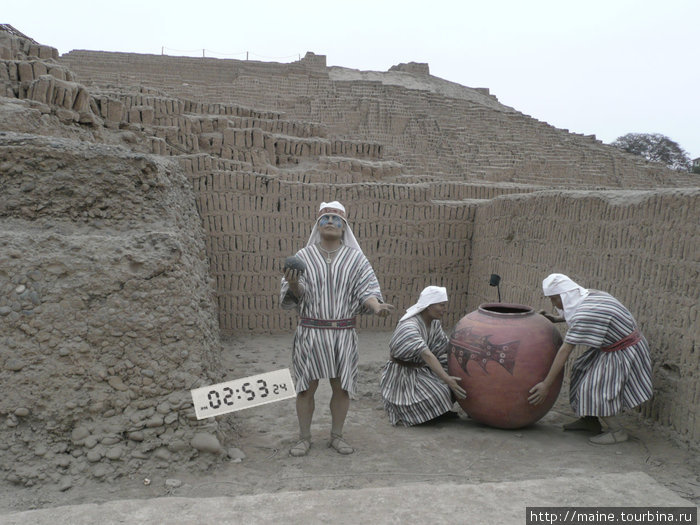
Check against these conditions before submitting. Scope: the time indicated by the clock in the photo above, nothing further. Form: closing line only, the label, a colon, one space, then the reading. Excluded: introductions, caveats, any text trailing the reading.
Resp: 2:53:24
